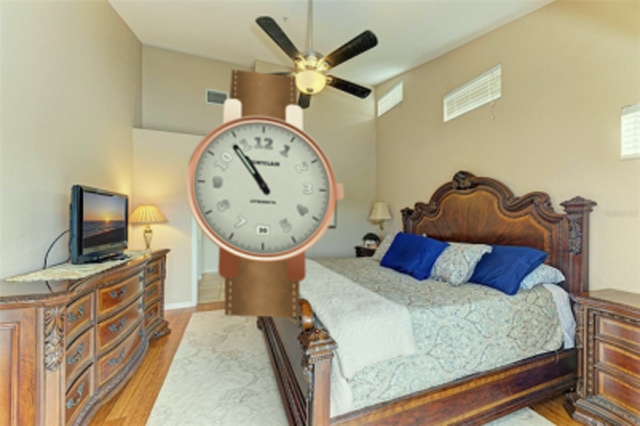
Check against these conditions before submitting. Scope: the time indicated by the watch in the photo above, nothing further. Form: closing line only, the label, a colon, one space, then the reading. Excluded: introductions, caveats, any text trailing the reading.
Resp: 10:54
